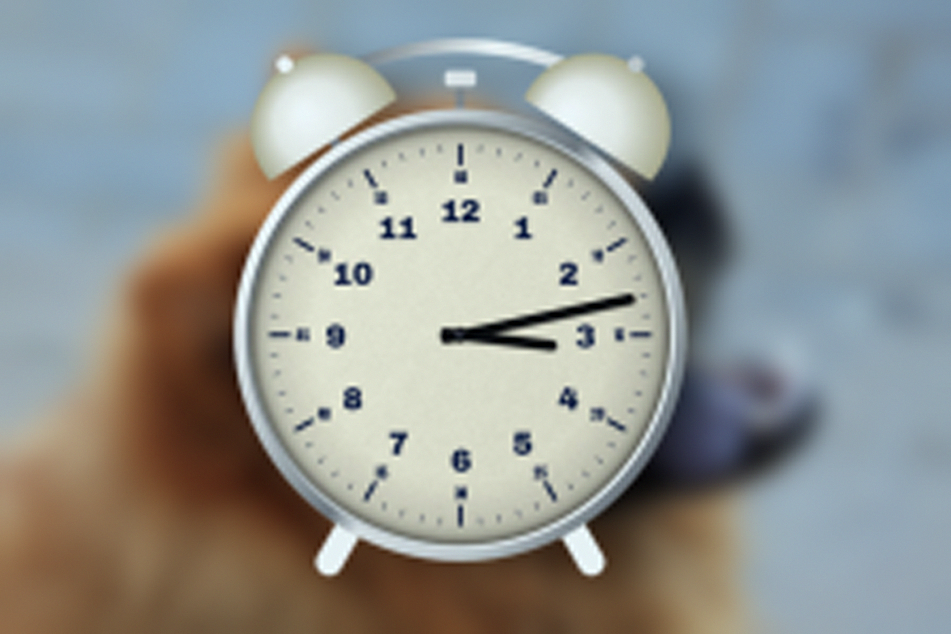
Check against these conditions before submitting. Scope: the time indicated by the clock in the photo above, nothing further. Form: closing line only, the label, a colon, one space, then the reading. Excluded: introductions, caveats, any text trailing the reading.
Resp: 3:13
